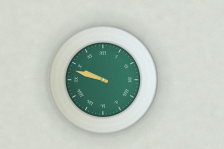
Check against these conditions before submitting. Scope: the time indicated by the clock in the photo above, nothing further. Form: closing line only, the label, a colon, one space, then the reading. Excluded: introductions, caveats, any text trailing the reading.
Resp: 9:48
